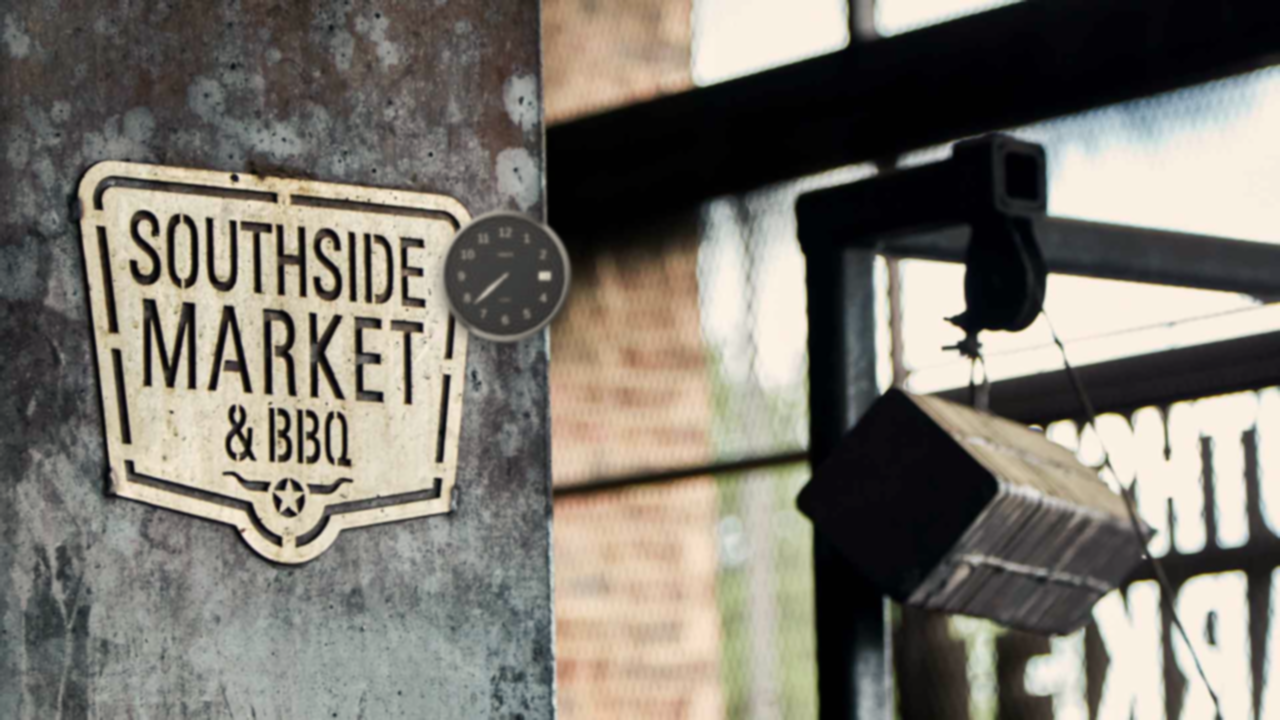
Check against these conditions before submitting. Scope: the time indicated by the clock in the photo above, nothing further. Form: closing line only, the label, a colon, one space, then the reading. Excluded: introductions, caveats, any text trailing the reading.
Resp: 7:38
